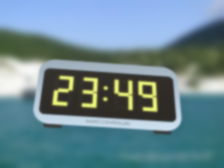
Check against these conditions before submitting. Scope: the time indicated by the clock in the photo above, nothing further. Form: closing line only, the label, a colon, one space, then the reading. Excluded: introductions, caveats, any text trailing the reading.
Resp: 23:49
